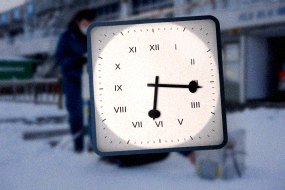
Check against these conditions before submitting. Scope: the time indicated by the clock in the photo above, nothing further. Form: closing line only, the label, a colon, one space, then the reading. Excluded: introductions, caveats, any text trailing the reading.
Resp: 6:16
